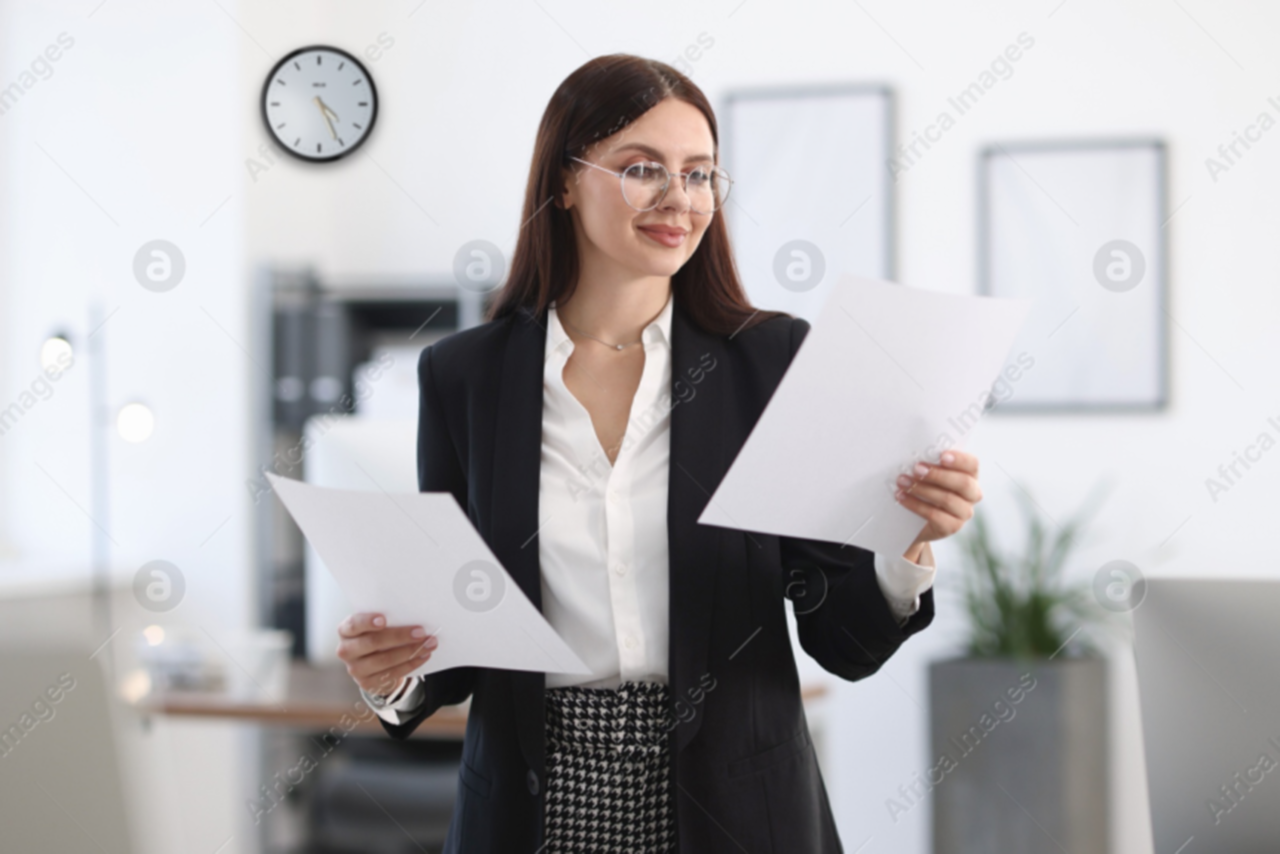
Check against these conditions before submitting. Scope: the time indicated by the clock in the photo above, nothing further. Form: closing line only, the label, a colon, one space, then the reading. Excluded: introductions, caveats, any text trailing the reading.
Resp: 4:26
